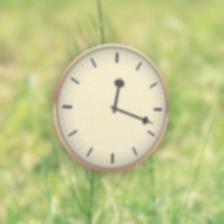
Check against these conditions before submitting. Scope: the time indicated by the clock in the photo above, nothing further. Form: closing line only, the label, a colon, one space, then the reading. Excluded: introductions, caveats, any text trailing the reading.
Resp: 12:18
